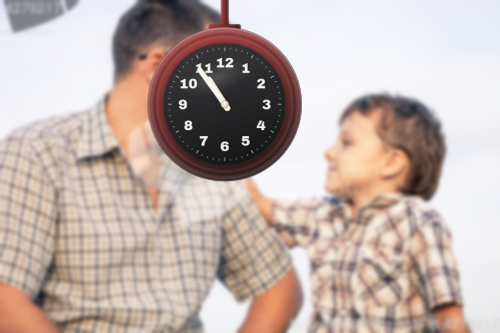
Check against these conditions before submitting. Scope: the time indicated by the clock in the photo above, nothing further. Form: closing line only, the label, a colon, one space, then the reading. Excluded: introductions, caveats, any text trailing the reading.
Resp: 10:54
